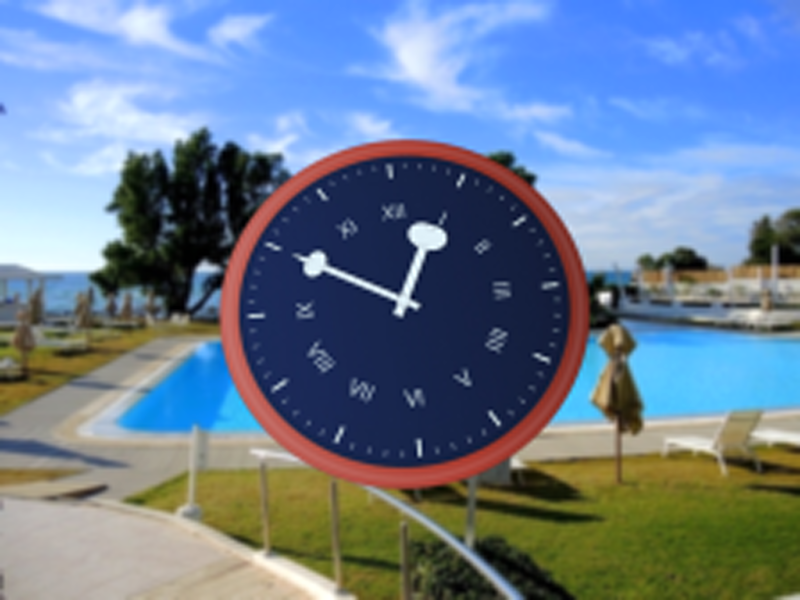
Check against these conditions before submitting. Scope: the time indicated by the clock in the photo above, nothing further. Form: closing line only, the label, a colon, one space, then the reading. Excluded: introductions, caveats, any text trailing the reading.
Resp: 12:50
